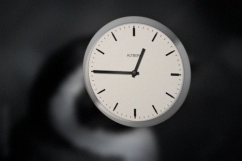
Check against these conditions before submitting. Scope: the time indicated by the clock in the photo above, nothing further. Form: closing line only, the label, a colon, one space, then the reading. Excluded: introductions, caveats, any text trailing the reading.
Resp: 12:45
